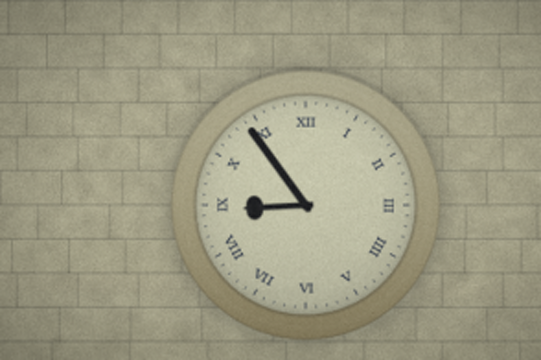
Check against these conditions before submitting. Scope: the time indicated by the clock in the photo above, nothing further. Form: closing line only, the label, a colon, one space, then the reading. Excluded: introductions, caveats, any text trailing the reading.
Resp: 8:54
